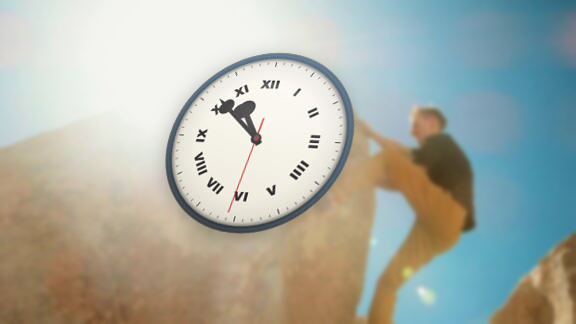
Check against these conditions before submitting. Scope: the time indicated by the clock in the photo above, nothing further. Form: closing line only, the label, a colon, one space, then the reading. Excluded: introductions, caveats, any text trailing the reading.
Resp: 10:51:31
